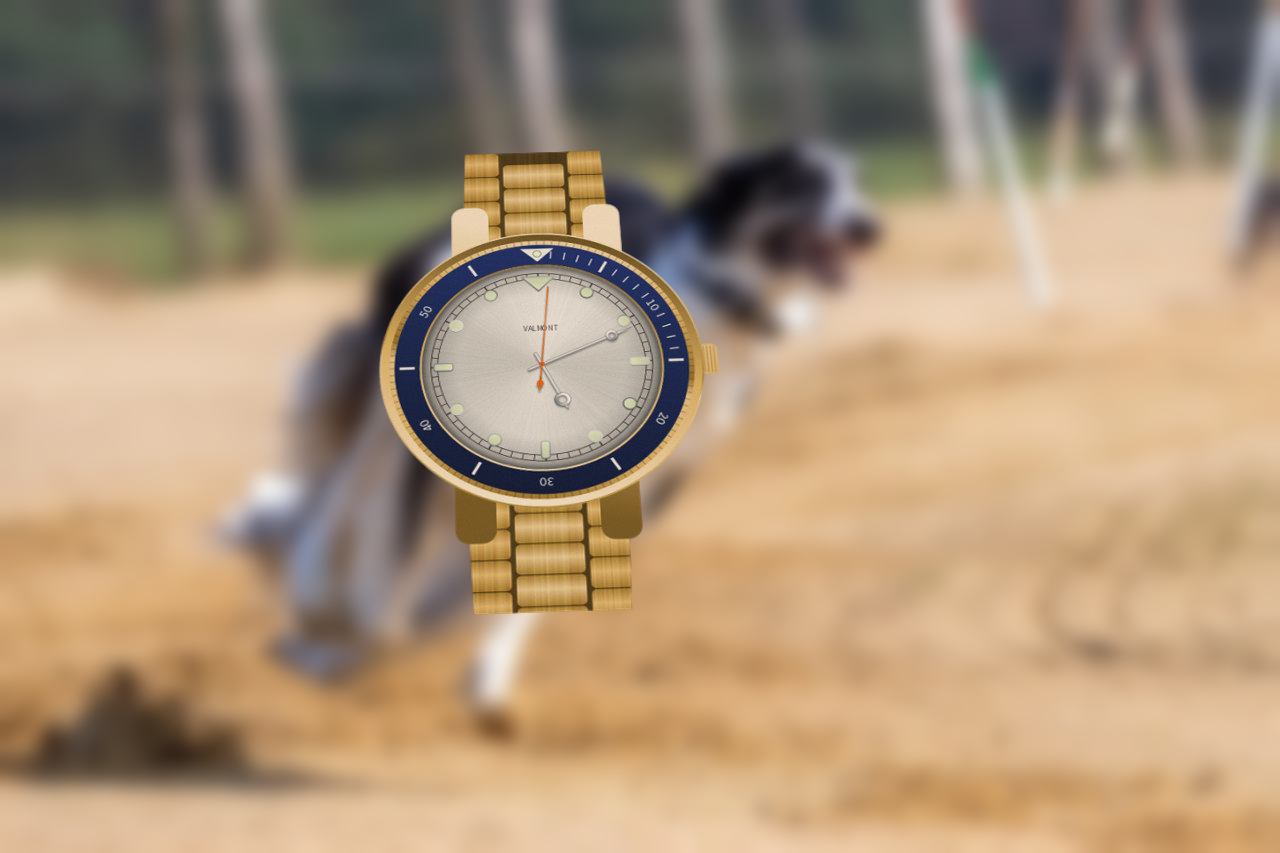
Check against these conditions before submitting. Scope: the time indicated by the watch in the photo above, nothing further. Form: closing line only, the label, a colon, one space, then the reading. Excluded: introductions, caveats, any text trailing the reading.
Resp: 5:11:01
